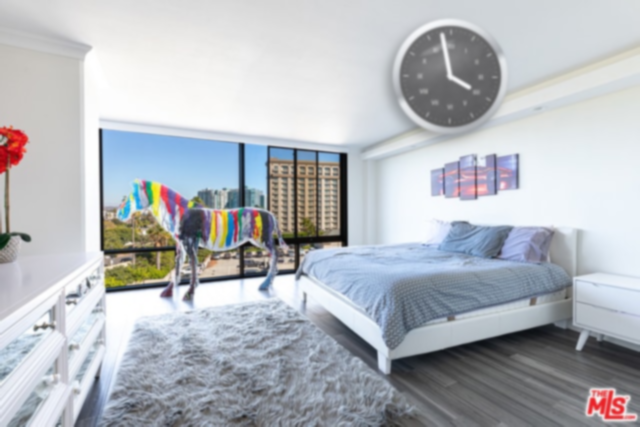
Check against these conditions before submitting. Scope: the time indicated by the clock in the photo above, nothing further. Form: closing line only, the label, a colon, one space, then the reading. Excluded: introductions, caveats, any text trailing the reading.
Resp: 3:58
